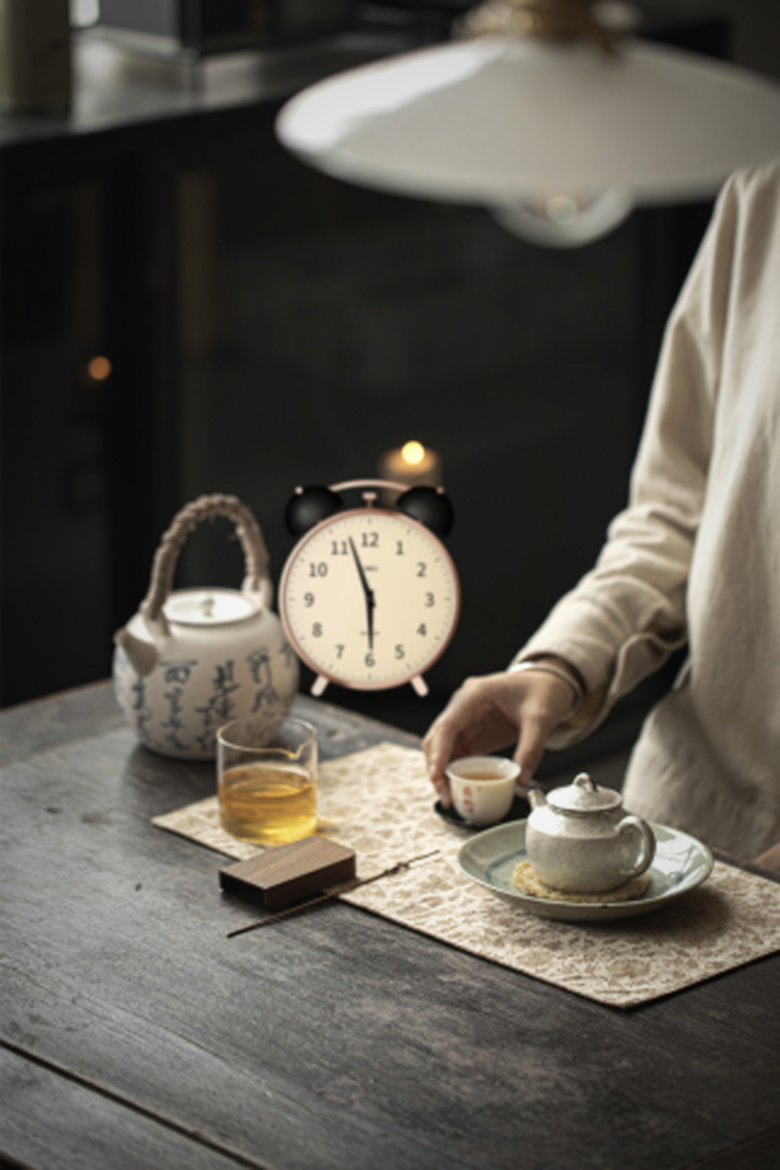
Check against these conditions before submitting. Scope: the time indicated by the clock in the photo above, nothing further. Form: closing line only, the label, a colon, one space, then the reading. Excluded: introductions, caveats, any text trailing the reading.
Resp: 5:57
